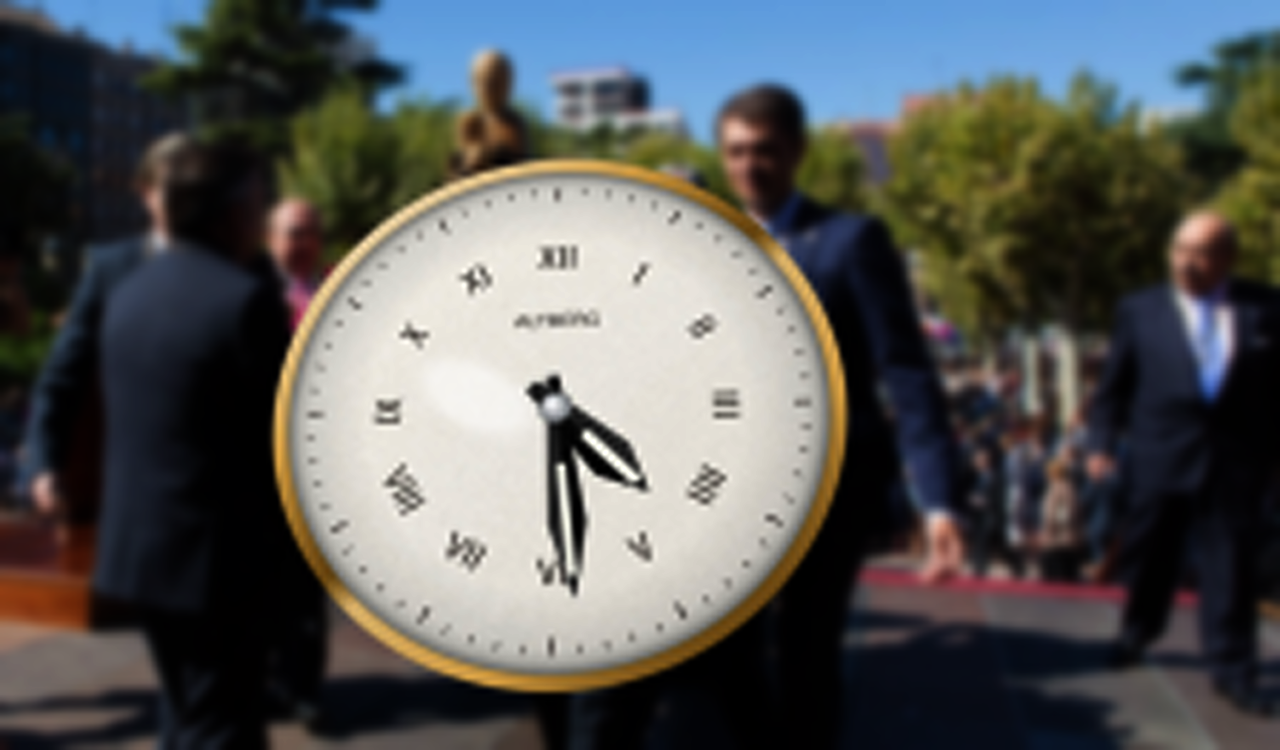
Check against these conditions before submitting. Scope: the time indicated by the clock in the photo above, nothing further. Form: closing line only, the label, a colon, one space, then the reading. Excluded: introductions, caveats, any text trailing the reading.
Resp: 4:29
